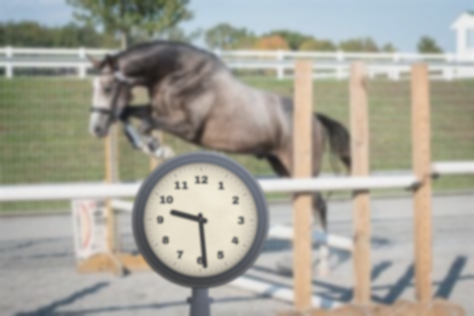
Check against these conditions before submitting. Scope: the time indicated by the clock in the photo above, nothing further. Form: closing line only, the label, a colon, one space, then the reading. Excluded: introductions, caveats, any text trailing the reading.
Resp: 9:29
